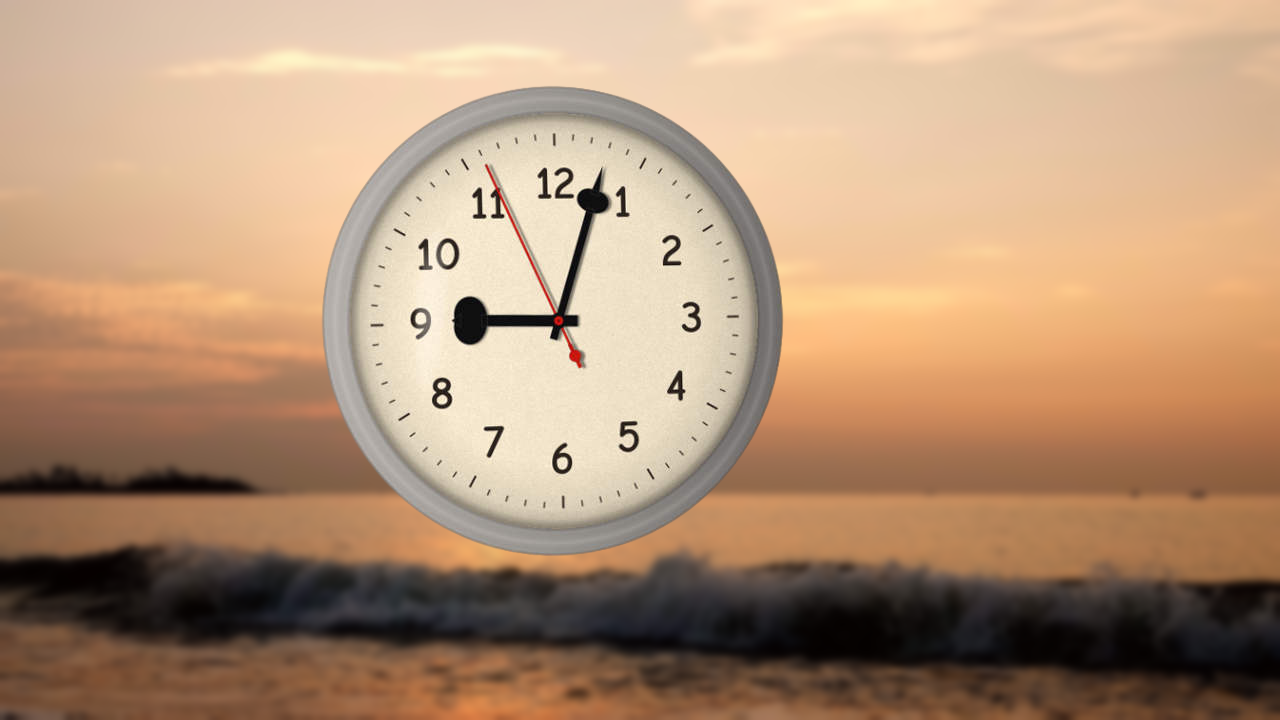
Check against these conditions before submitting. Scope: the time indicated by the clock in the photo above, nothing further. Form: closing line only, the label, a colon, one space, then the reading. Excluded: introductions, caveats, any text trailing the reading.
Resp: 9:02:56
